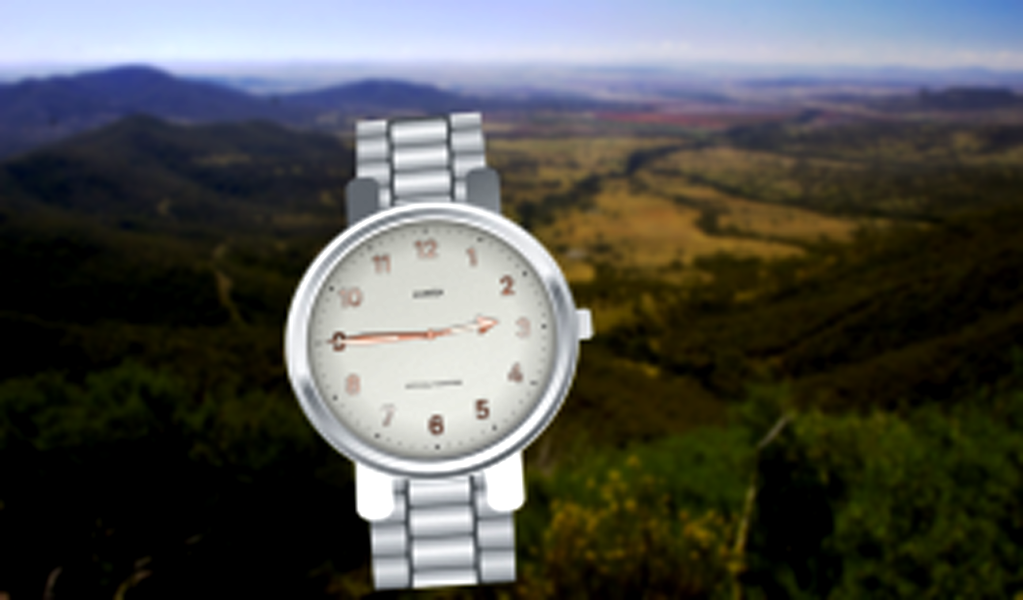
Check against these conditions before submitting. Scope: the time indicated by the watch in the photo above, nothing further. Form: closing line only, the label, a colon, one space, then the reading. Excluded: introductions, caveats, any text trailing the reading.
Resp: 2:45
